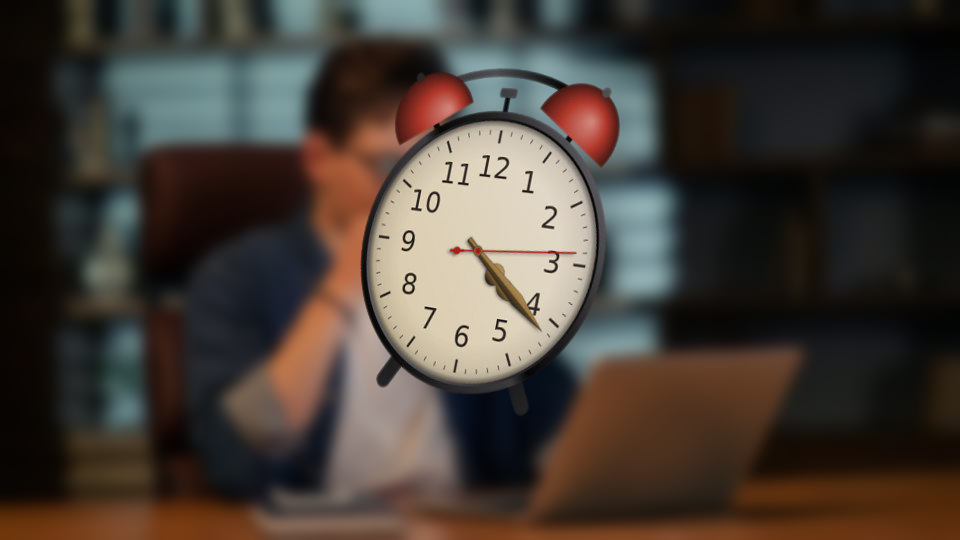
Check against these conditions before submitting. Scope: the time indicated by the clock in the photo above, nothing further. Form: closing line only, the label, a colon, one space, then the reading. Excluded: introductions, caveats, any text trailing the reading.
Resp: 4:21:14
